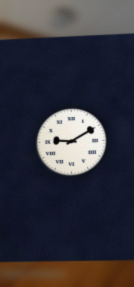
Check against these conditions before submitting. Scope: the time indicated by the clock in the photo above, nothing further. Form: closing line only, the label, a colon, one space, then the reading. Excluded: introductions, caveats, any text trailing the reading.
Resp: 9:10
